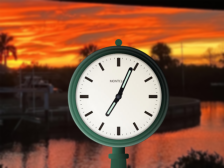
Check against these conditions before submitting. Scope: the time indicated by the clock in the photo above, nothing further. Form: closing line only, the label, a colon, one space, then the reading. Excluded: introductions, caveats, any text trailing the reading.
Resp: 7:04
